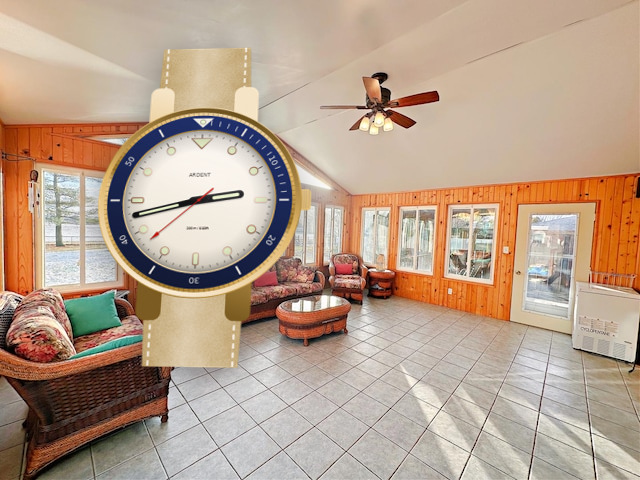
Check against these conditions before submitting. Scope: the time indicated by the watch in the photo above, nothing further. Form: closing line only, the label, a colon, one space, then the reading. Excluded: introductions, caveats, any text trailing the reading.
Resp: 2:42:38
